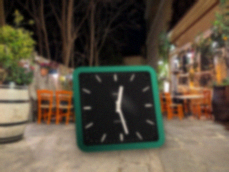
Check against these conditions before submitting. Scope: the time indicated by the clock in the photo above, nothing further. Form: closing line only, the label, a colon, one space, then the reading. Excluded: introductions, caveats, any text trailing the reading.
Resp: 12:28
